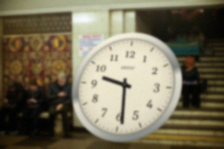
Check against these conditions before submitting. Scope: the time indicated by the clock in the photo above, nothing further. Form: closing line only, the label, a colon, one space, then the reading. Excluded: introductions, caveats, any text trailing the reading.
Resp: 9:29
